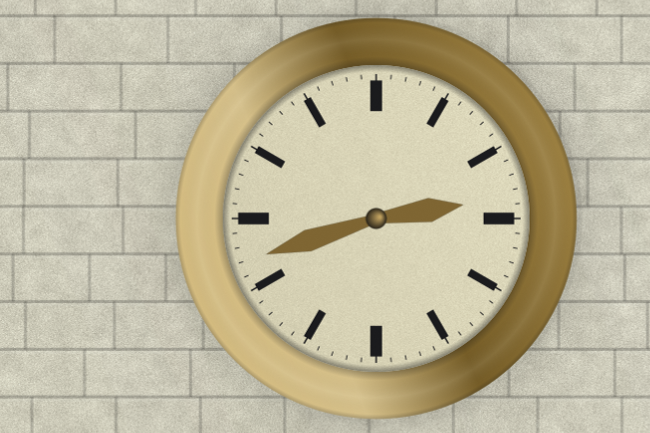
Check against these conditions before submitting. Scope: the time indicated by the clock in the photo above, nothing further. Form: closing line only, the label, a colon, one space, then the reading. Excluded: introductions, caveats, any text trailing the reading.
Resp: 2:42
